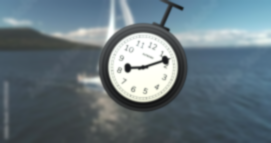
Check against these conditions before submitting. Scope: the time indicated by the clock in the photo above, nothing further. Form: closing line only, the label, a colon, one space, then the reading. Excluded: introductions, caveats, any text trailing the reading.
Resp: 8:08
